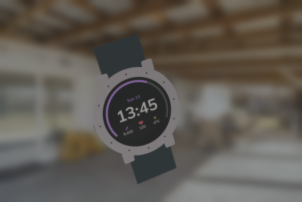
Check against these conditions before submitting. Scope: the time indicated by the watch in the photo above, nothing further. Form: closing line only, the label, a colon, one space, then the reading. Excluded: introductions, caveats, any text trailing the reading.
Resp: 13:45
